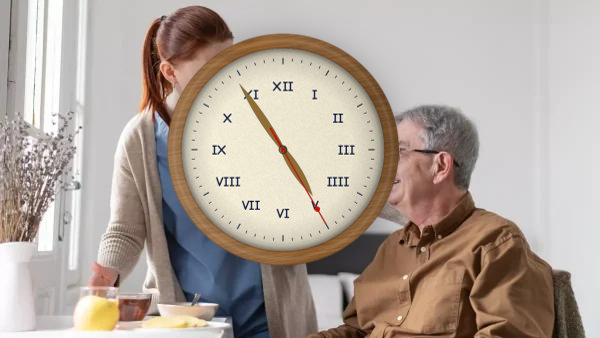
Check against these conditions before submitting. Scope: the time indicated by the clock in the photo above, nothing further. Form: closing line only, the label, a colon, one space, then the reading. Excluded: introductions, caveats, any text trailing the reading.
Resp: 4:54:25
